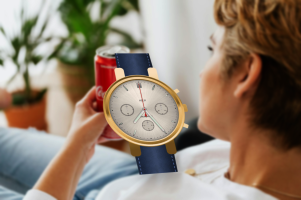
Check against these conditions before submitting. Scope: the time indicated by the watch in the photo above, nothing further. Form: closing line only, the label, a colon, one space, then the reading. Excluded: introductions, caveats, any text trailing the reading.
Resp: 7:25
